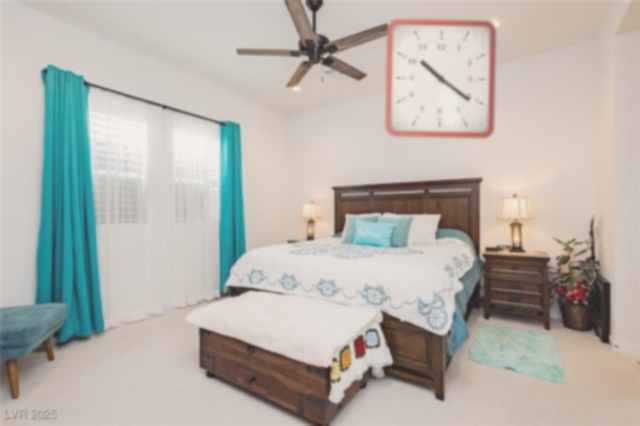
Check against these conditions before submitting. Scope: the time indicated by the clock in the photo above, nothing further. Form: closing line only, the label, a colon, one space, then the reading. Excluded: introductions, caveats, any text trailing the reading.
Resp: 10:21
